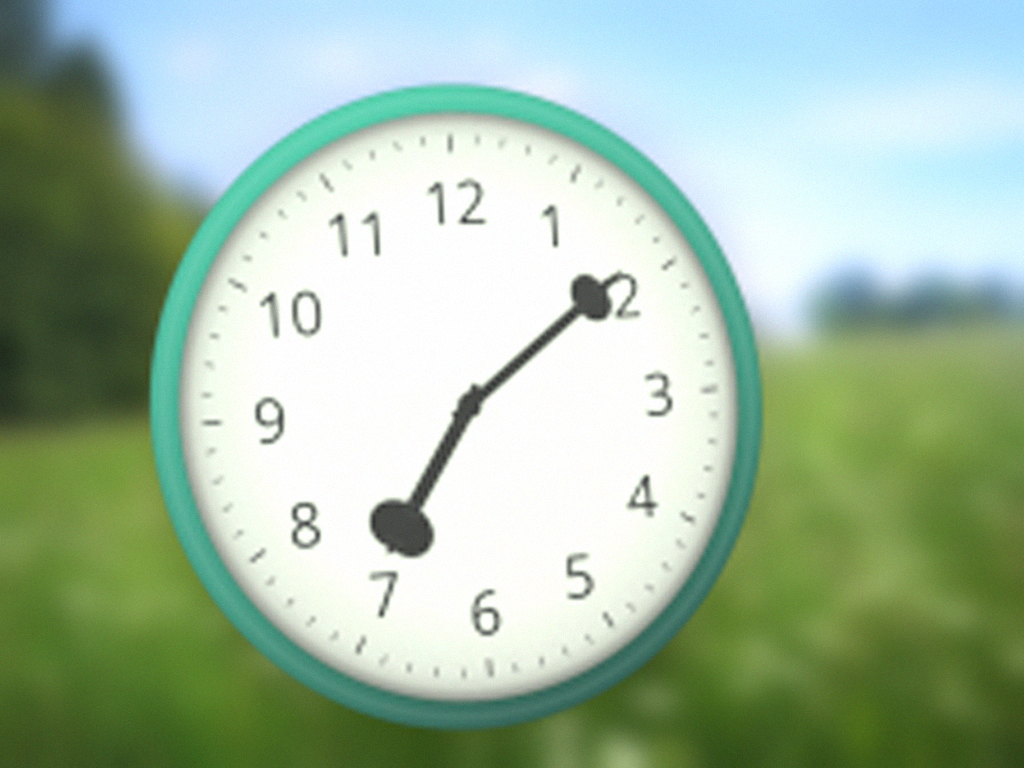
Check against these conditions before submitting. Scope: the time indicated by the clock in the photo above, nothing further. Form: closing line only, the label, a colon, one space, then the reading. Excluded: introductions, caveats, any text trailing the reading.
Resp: 7:09
